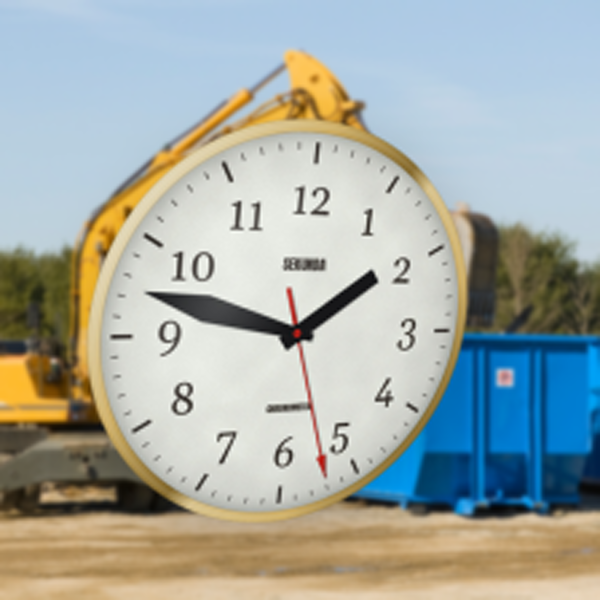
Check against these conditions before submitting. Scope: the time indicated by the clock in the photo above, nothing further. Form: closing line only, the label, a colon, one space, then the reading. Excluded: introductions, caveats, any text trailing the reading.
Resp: 1:47:27
